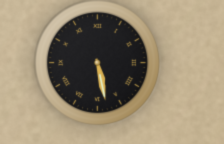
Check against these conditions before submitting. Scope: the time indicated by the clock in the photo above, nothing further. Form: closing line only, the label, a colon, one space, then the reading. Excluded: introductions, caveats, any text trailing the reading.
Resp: 5:28
